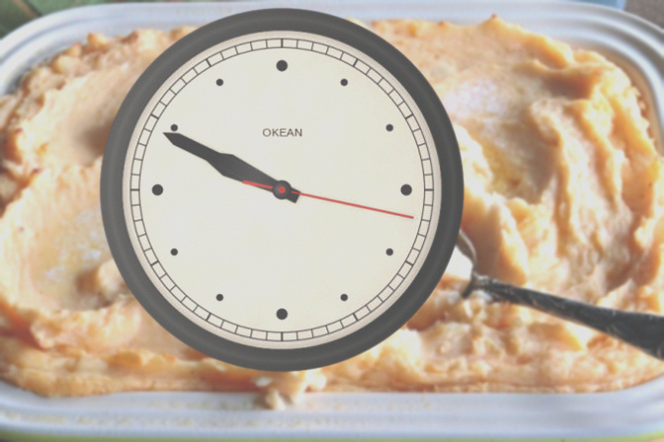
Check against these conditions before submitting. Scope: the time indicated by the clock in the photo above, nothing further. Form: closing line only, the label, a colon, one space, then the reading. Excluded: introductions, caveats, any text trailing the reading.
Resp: 9:49:17
